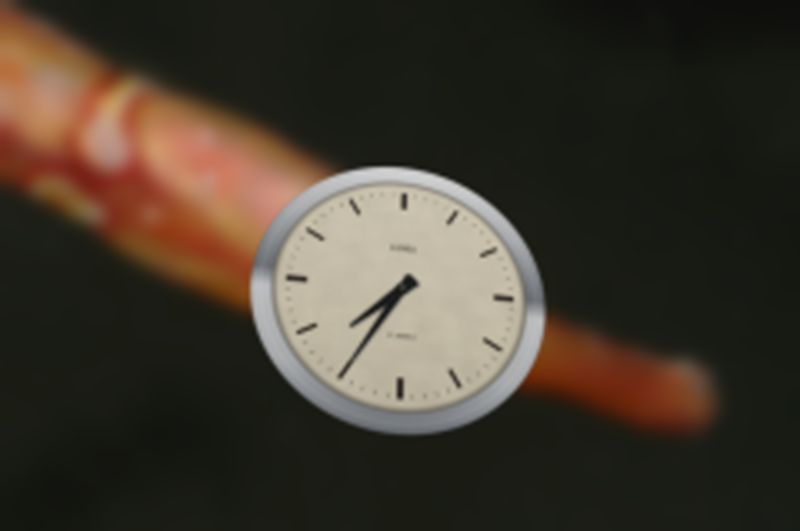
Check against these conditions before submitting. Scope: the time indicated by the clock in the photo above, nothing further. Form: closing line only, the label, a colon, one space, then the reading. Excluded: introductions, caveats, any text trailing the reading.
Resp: 7:35
